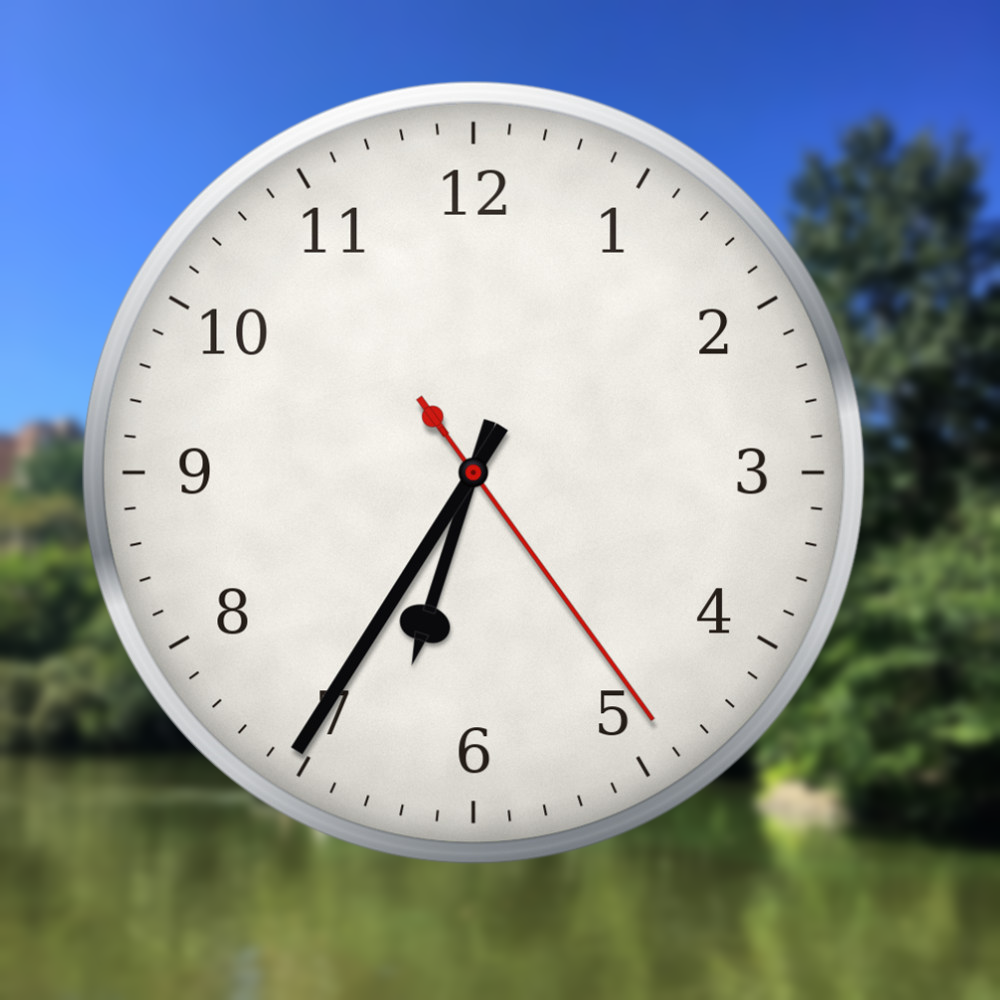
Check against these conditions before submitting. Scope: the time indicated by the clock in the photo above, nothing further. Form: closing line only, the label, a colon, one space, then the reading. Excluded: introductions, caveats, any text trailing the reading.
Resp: 6:35:24
